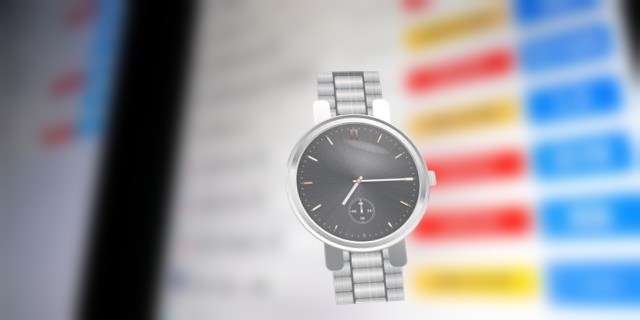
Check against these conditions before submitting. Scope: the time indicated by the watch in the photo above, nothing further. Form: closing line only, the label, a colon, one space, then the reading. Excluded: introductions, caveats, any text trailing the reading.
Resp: 7:15
